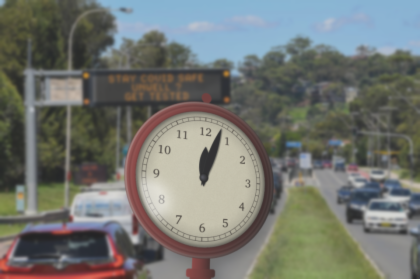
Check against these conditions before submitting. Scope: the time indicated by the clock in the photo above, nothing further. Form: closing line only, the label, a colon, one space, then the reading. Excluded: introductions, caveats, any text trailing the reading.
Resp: 12:03
